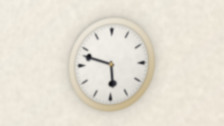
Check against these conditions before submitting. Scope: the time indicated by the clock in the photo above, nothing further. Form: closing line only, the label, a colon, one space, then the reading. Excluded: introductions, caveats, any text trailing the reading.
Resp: 5:48
